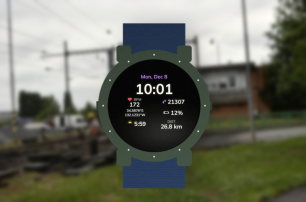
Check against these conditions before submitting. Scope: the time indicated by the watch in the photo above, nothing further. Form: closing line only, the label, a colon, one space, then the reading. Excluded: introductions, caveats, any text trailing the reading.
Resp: 10:01
